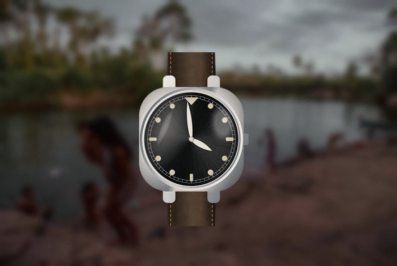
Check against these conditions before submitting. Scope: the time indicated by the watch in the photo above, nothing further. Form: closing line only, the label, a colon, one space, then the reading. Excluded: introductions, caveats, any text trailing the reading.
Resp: 3:59
